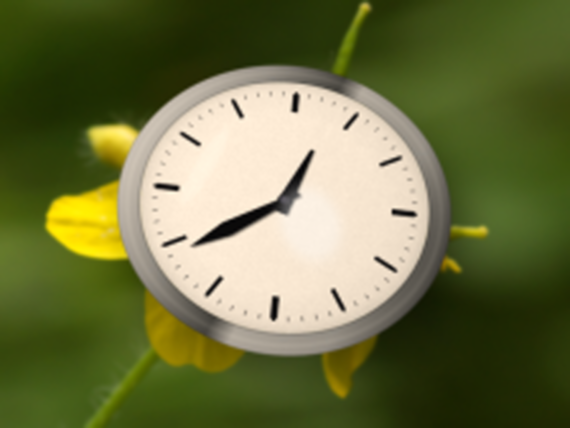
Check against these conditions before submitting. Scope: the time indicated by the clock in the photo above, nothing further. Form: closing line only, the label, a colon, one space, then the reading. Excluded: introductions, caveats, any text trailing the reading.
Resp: 12:39
